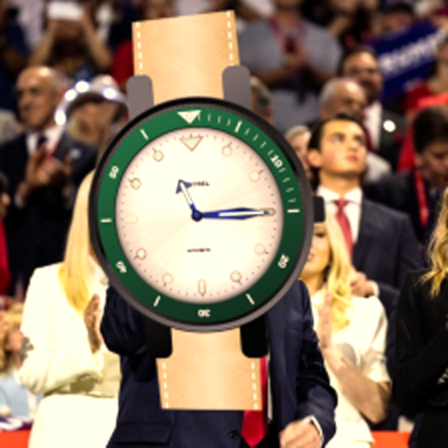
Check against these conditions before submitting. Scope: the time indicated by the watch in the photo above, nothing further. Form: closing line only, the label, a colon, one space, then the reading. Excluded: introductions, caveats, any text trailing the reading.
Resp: 11:15
